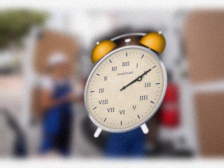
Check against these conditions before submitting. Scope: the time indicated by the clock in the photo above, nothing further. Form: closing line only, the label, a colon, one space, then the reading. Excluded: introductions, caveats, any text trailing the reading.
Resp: 2:10
